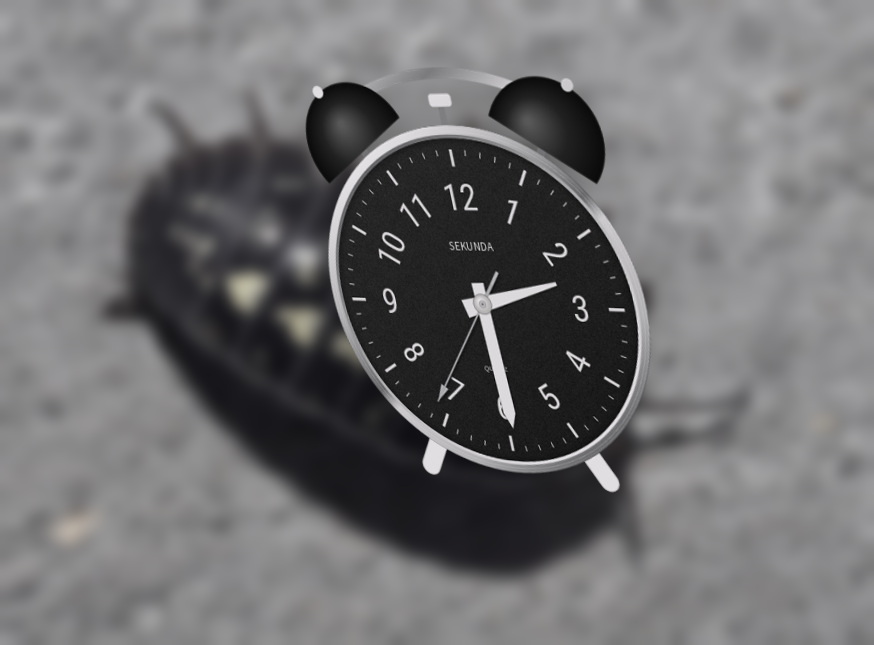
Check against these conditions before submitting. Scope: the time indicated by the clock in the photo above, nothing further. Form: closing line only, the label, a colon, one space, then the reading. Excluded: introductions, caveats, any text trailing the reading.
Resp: 2:29:36
